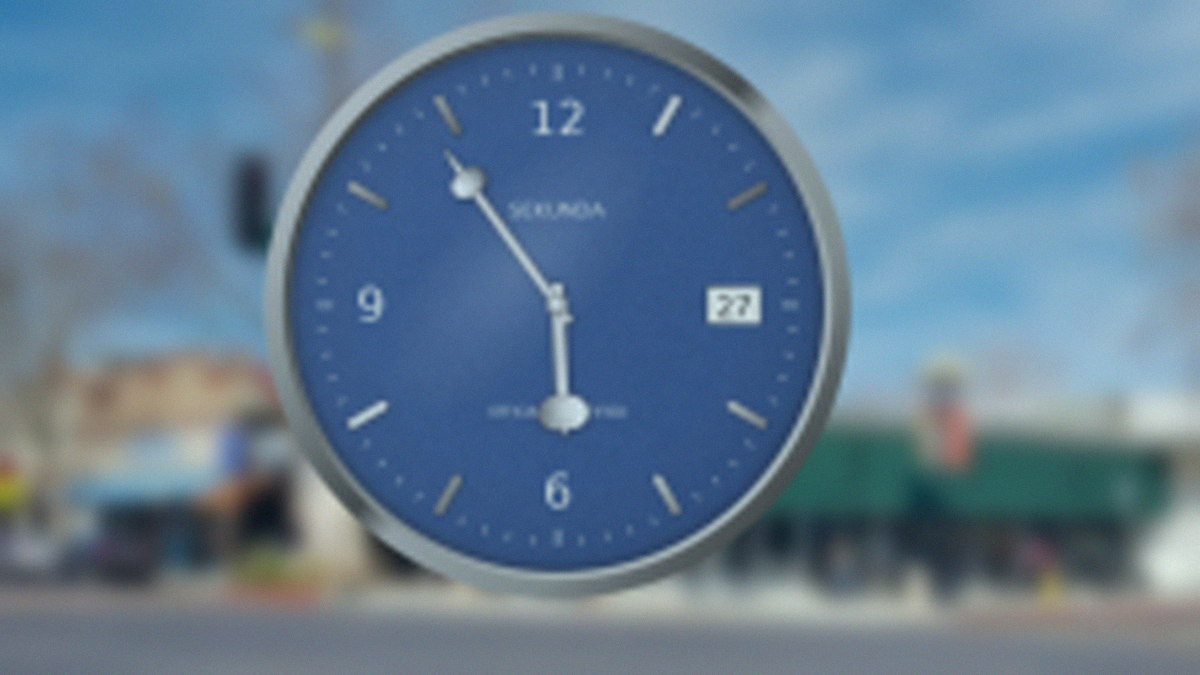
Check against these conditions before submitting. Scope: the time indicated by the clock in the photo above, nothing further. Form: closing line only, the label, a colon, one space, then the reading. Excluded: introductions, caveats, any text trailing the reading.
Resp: 5:54
